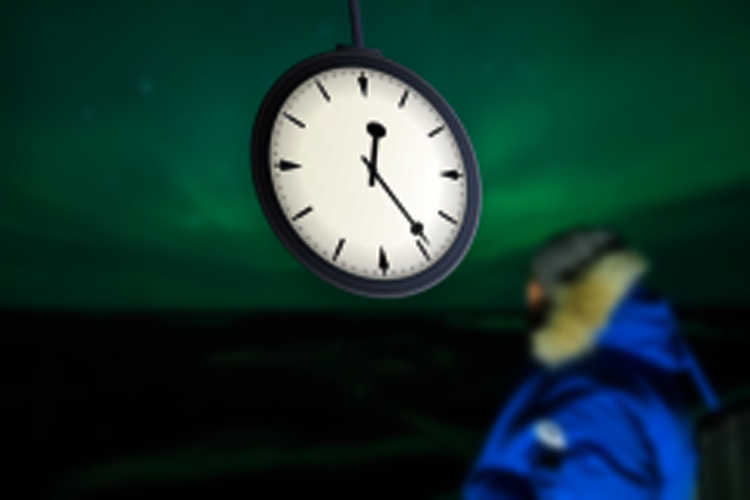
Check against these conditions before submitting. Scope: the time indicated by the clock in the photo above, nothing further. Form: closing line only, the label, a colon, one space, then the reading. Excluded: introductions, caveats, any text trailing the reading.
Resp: 12:24
